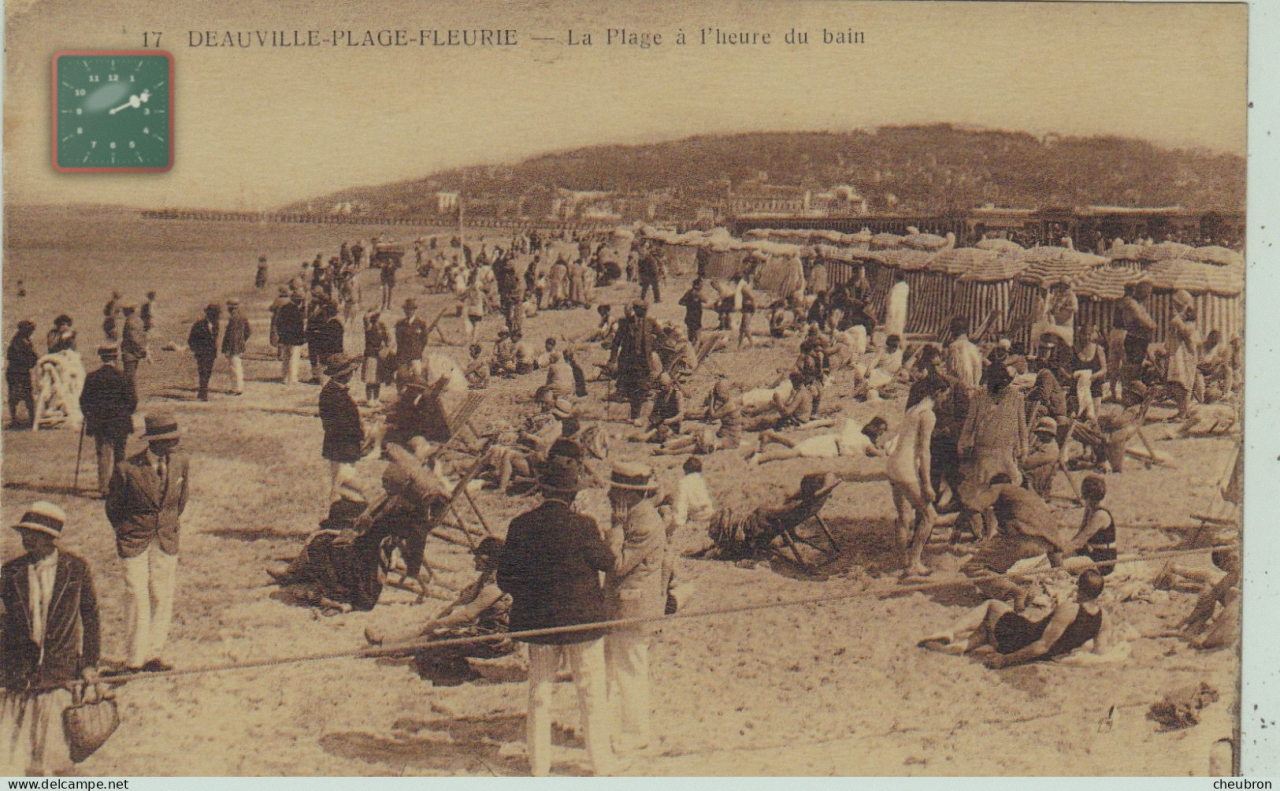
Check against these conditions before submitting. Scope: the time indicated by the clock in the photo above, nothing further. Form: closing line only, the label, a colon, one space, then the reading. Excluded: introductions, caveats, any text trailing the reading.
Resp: 2:11
